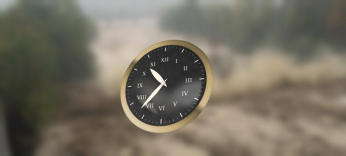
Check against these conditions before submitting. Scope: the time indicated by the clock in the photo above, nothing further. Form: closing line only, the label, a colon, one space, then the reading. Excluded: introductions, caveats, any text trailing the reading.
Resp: 10:37
